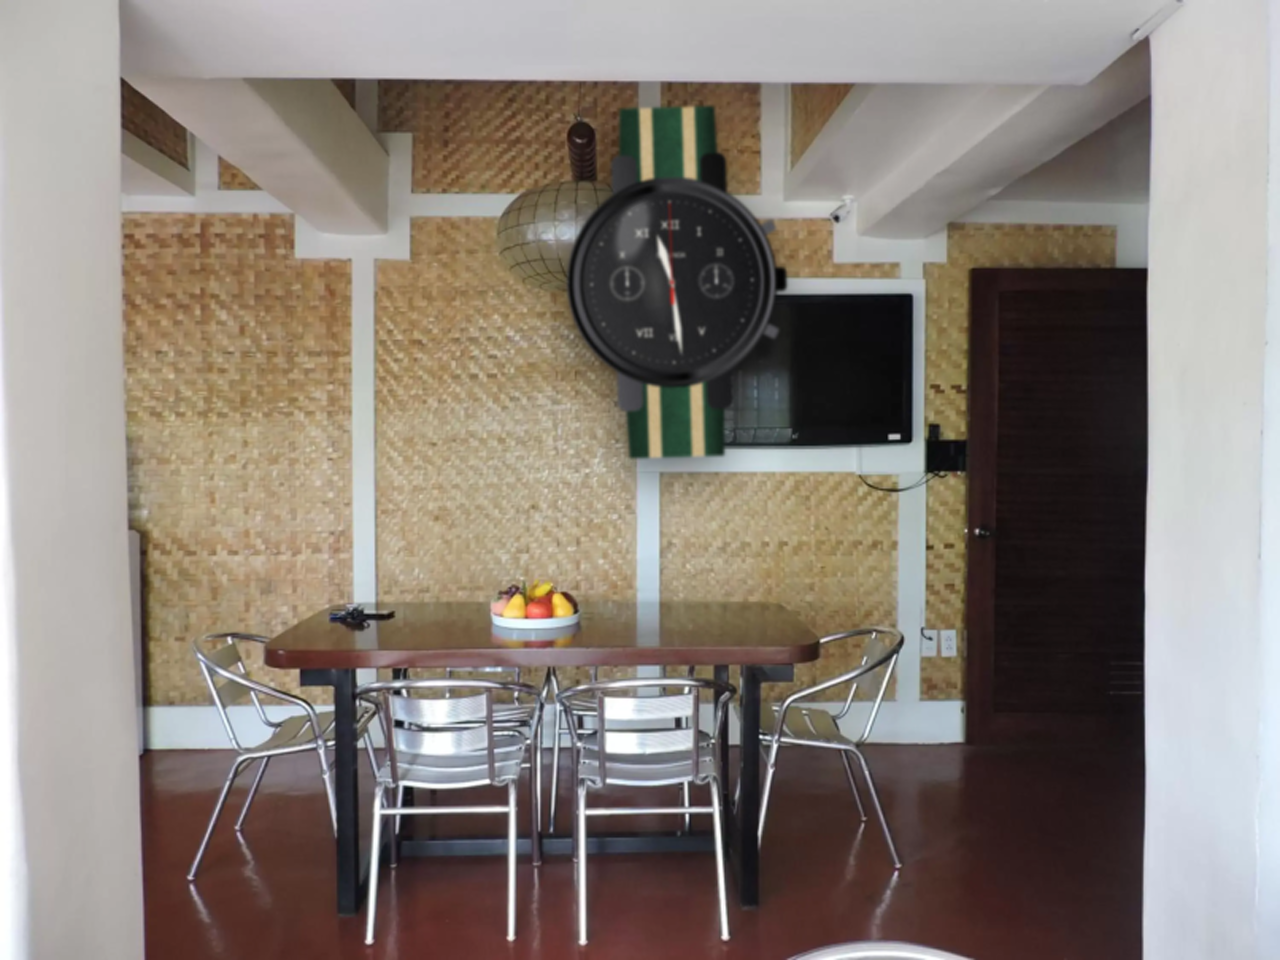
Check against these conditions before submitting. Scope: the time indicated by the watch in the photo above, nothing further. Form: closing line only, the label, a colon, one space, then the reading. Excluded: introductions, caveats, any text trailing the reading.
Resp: 11:29
